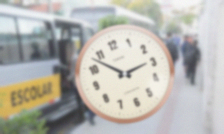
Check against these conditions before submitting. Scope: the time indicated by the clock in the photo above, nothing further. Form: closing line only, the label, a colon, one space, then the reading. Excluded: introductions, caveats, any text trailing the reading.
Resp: 2:53
